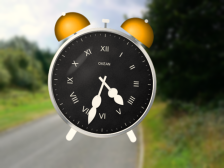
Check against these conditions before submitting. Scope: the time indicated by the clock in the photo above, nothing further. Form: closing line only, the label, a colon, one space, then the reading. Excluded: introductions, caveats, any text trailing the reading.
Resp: 4:33
